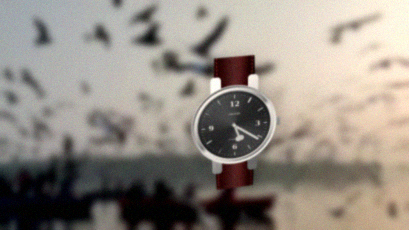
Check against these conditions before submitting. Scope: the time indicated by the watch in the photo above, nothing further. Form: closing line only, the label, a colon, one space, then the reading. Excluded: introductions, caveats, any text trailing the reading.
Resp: 5:21
